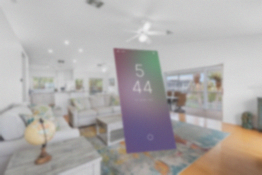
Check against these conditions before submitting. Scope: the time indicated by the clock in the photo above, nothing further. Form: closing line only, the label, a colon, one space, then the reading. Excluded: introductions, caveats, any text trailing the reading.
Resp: 5:44
